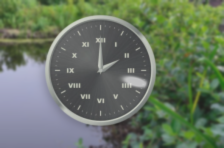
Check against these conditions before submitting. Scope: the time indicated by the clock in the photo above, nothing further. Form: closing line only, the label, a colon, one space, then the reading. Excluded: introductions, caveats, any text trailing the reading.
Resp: 2:00
